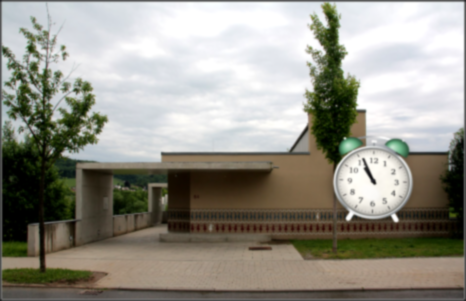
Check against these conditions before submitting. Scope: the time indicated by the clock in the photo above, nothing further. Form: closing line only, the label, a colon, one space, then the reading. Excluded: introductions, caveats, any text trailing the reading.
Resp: 10:56
